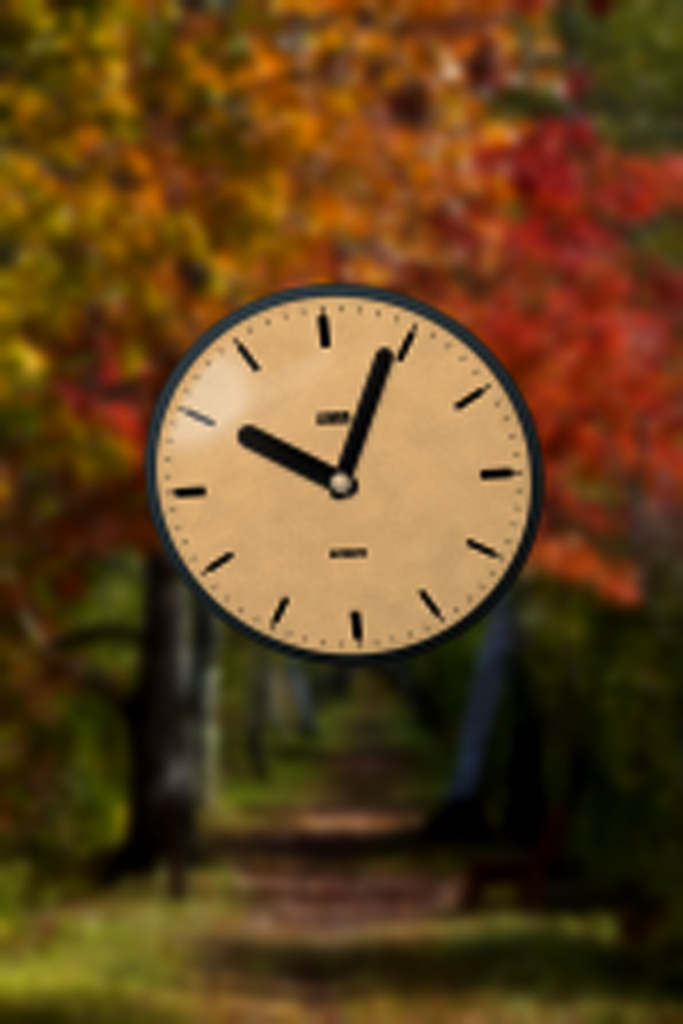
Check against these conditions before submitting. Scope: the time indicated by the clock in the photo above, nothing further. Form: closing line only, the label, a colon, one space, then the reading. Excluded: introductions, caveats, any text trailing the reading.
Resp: 10:04
